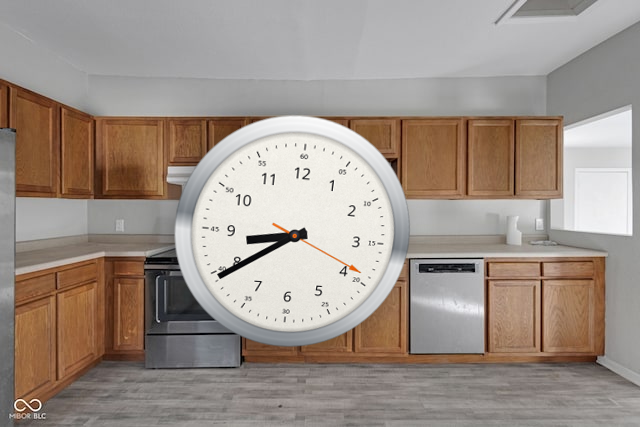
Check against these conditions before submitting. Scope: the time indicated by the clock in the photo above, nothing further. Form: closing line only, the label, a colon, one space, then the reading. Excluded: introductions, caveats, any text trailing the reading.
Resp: 8:39:19
